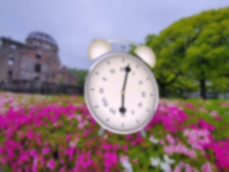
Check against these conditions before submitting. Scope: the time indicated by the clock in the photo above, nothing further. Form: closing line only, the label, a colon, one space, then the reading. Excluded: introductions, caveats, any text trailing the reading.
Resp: 6:02
